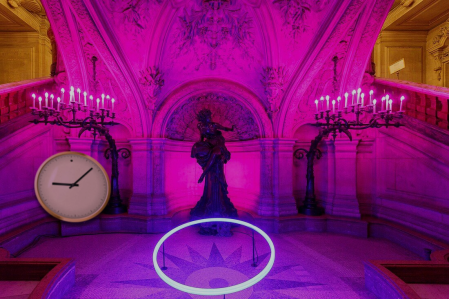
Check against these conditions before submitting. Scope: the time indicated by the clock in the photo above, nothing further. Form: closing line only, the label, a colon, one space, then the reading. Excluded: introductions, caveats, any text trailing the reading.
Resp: 9:08
